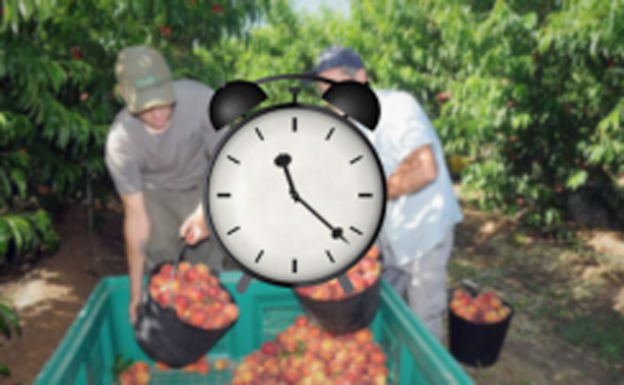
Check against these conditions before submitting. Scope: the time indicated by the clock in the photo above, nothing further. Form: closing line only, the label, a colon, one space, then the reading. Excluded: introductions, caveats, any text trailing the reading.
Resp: 11:22
